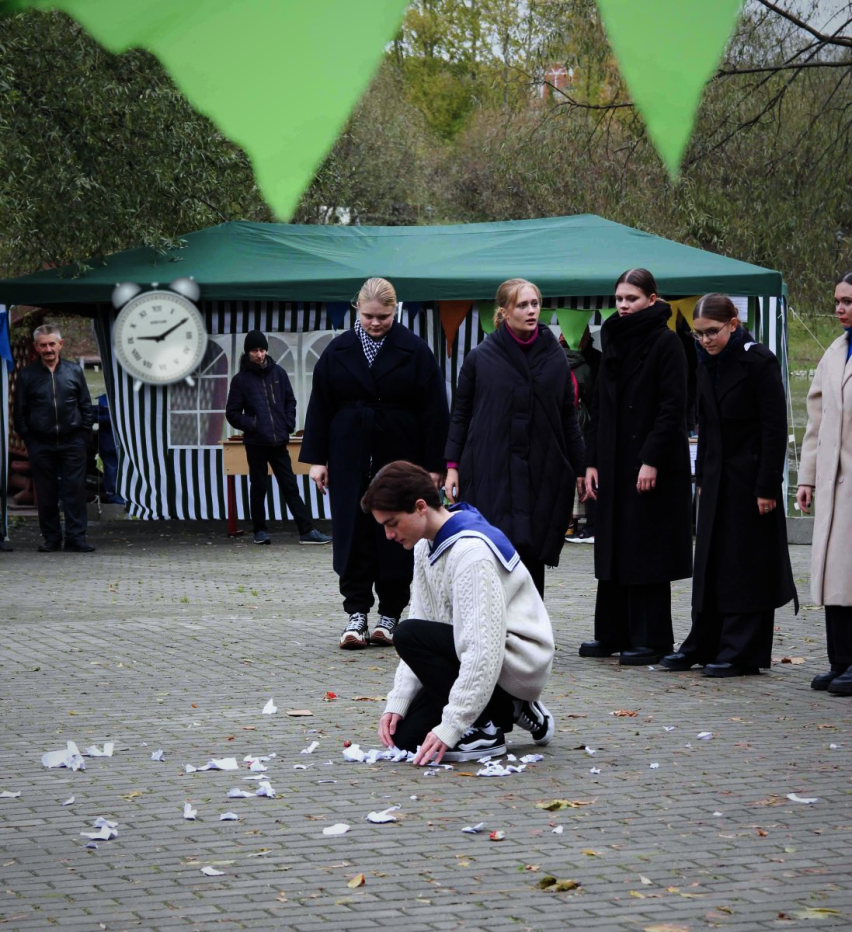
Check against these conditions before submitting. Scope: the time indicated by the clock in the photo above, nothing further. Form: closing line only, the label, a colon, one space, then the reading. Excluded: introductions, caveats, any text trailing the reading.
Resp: 9:10
